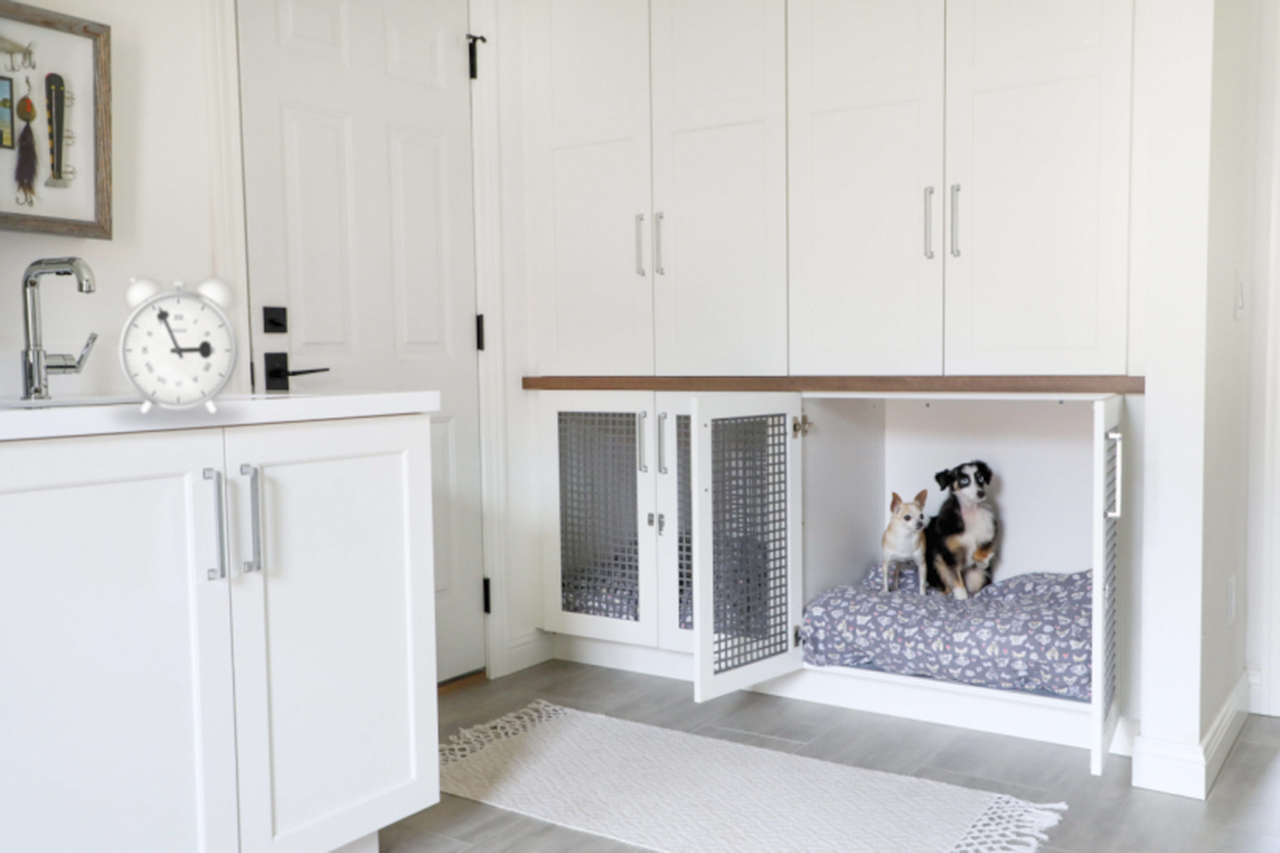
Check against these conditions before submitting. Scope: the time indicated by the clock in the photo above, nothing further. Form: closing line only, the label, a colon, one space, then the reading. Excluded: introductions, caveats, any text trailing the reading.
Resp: 2:56
